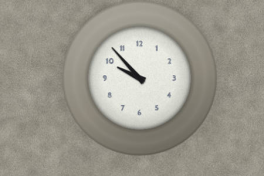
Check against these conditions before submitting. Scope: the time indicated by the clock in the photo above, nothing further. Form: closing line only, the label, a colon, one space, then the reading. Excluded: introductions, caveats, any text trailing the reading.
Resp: 9:53
